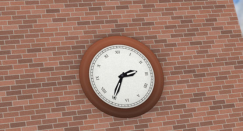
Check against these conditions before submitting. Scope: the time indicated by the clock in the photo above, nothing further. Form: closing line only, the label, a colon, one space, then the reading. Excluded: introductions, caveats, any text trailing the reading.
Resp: 2:35
